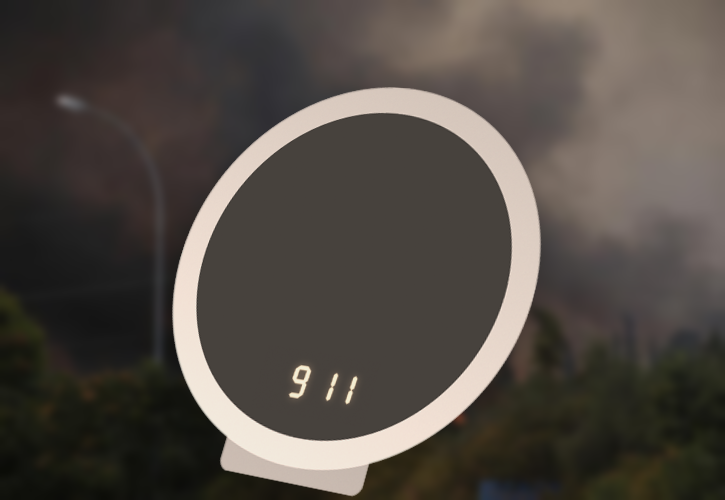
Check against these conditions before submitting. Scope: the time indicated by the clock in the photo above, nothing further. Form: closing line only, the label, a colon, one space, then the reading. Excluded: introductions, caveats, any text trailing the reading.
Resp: 9:11
